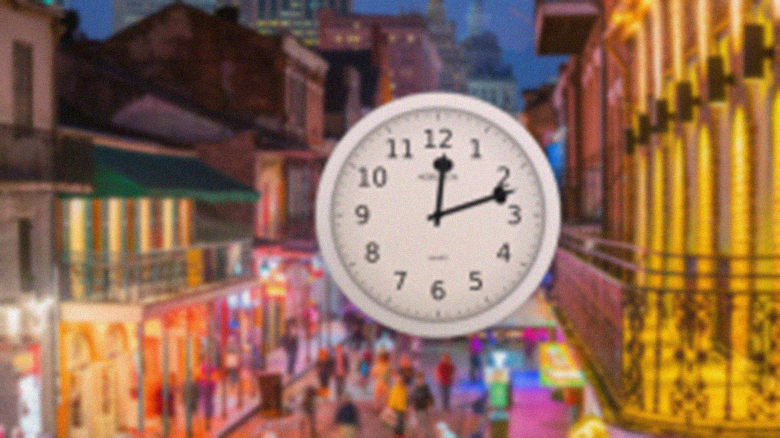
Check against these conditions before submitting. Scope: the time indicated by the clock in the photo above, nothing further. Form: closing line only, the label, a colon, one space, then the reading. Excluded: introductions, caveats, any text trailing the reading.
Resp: 12:12
